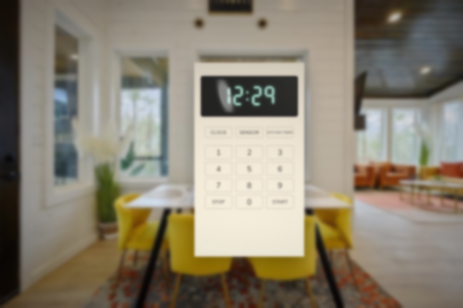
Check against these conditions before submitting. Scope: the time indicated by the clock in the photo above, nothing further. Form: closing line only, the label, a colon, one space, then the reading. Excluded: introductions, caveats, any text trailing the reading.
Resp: 12:29
